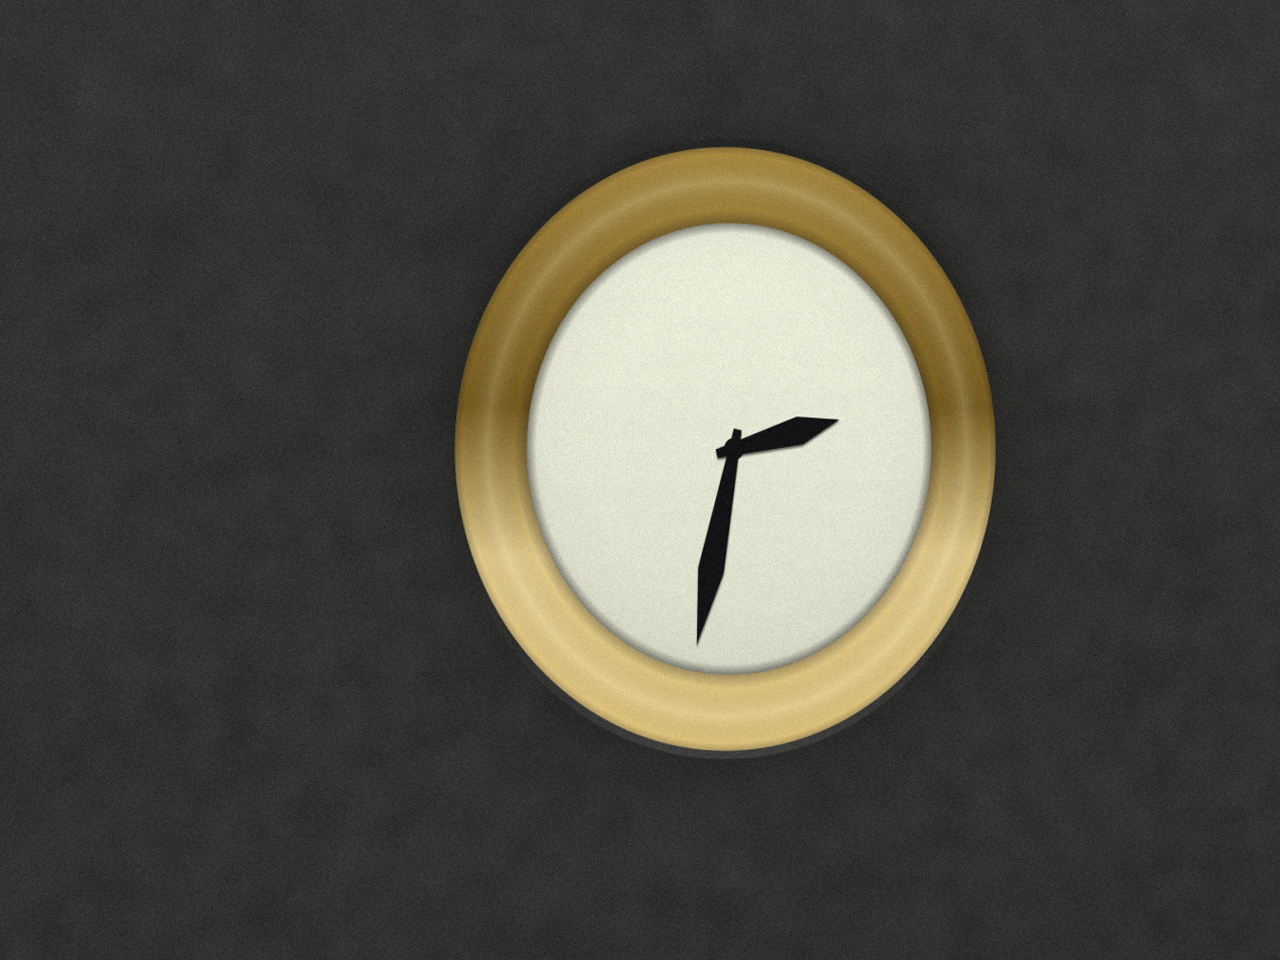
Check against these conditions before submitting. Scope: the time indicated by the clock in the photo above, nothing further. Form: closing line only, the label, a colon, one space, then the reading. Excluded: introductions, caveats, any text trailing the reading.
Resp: 2:32
